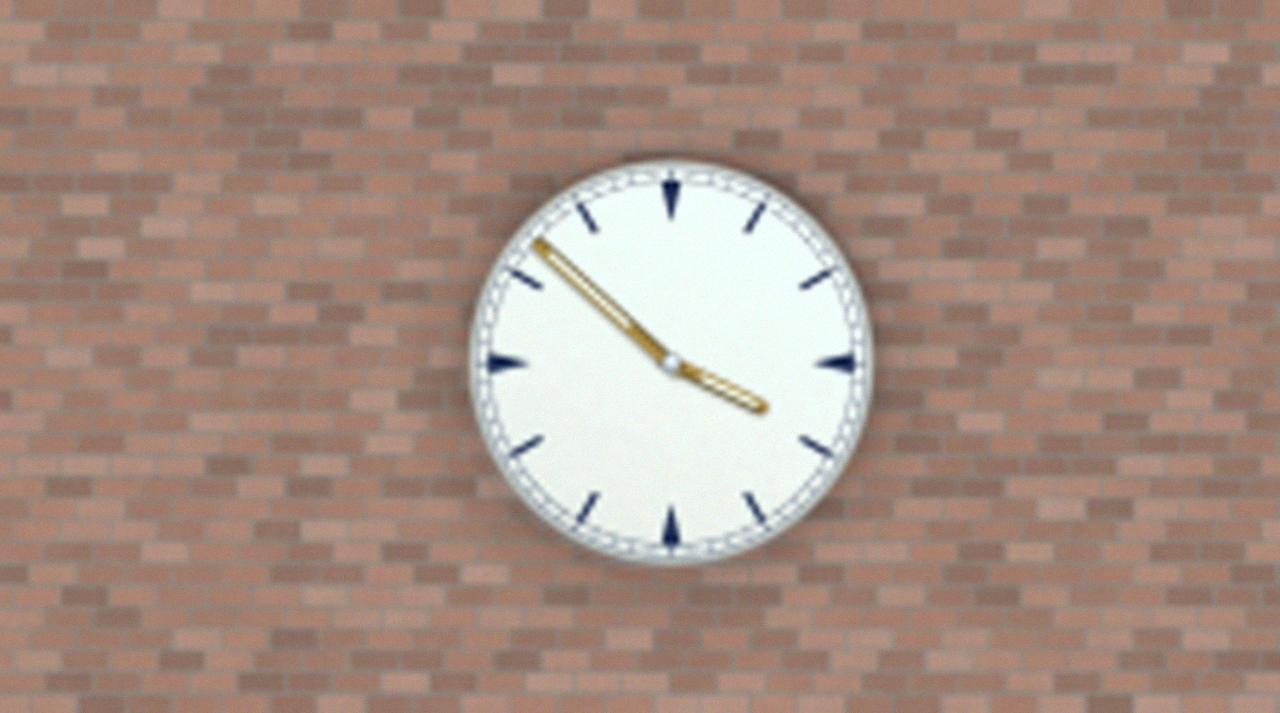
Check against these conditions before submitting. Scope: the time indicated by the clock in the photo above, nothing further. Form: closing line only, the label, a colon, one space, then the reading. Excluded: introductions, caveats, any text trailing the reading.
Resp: 3:52
